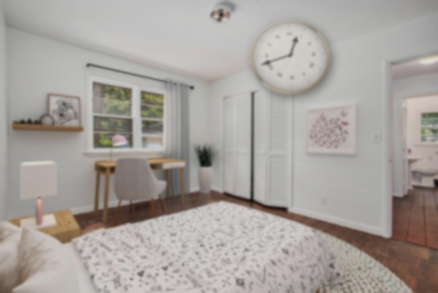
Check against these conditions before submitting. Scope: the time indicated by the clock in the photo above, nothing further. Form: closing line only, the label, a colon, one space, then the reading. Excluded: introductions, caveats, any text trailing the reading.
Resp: 12:42
